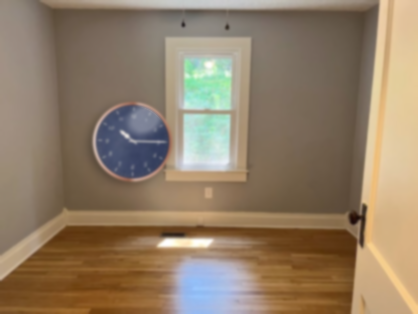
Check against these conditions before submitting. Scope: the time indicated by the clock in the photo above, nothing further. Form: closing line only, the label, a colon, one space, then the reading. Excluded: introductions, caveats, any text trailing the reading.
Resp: 10:15
